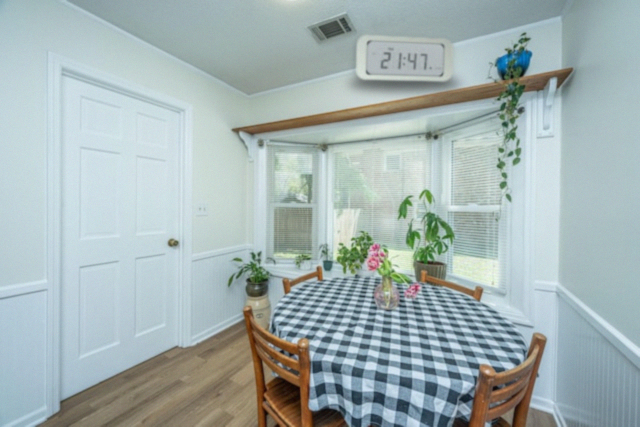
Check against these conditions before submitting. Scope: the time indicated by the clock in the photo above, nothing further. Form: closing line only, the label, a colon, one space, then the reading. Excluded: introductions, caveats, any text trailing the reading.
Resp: 21:47
